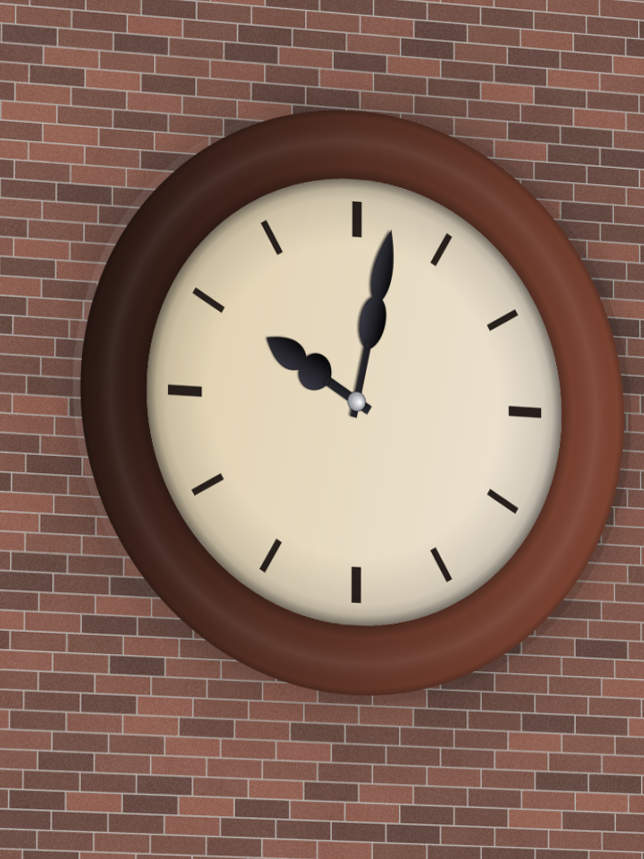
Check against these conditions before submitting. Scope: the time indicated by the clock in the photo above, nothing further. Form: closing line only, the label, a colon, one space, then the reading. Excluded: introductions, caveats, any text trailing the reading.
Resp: 10:02
